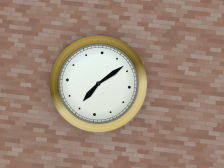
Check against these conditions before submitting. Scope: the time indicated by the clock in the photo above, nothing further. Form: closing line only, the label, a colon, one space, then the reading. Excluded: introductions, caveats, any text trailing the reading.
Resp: 7:08
